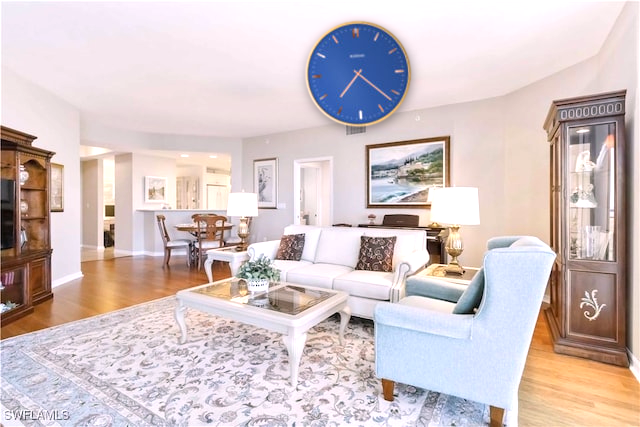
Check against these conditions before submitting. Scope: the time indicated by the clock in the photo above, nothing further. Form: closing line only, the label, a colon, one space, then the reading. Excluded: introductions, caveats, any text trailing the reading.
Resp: 7:22
